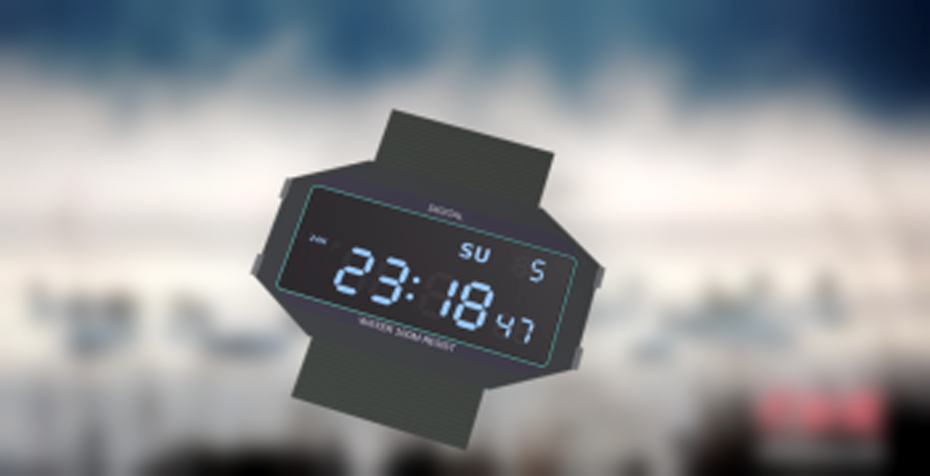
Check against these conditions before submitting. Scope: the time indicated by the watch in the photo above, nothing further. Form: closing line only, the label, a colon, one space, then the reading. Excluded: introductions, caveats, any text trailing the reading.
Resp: 23:18:47
